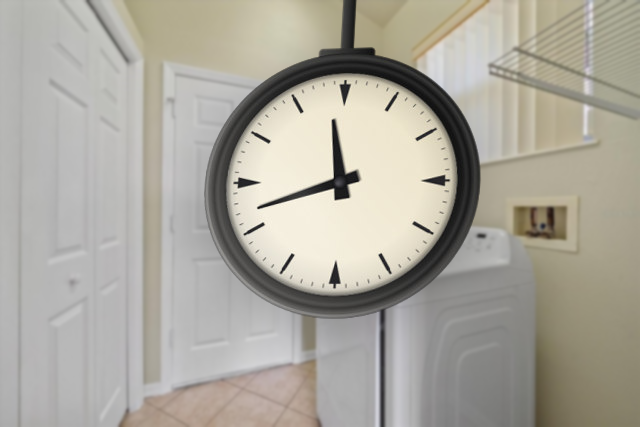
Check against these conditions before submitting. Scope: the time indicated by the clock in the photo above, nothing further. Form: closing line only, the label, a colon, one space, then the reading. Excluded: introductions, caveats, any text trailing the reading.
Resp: 11:42
